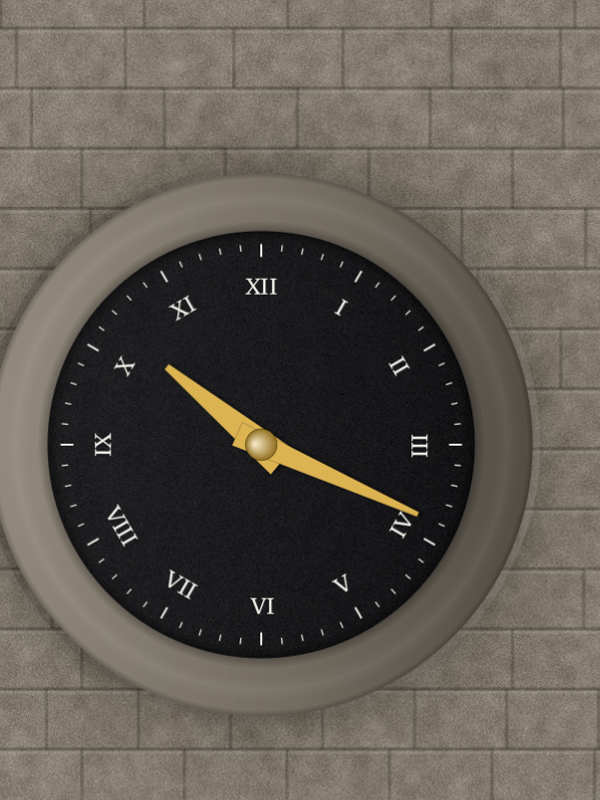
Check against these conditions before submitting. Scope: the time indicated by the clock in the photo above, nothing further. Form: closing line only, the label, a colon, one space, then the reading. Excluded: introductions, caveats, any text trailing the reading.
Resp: 10:19
